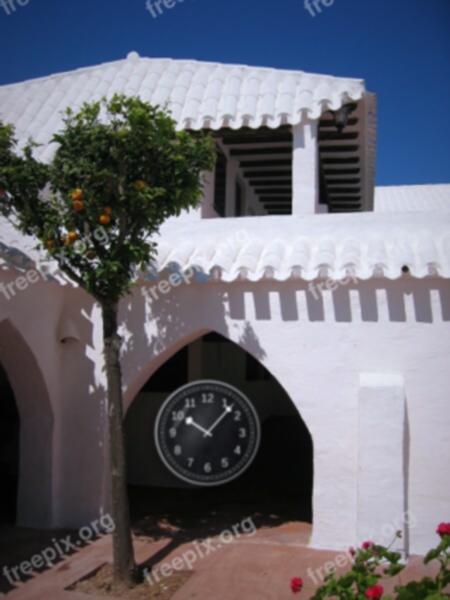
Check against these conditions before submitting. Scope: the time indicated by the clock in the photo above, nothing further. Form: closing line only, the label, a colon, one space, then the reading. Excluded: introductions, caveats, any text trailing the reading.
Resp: 10:07
